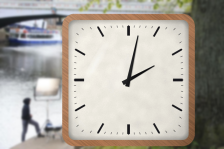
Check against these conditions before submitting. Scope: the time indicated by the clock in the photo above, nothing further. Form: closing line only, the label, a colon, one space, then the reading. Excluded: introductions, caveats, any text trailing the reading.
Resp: 2:02
